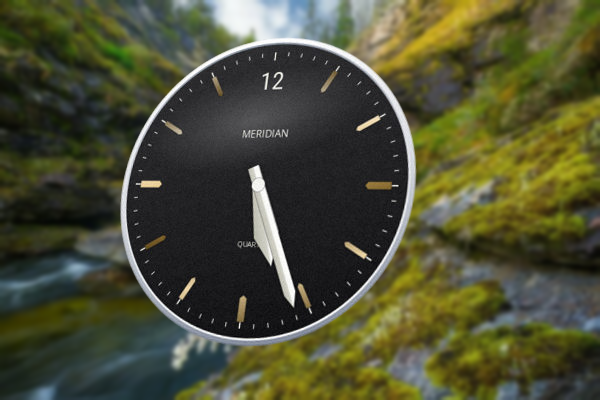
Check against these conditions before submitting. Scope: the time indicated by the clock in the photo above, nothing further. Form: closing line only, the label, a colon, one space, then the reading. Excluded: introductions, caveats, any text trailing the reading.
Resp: 5:26
